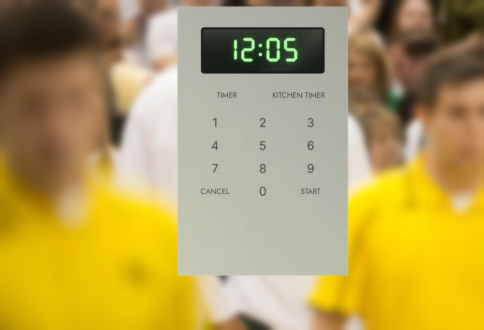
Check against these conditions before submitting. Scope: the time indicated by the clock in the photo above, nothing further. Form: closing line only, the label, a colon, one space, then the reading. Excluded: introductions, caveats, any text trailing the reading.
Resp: 12:05
